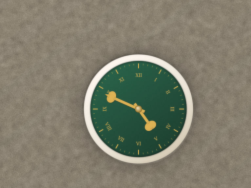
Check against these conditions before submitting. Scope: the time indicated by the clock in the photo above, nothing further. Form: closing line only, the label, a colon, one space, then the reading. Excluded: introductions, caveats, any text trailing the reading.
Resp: 4:49
